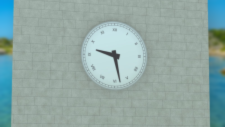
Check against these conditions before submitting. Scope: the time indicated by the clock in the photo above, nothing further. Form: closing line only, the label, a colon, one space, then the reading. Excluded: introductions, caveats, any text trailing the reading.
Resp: 9:28
